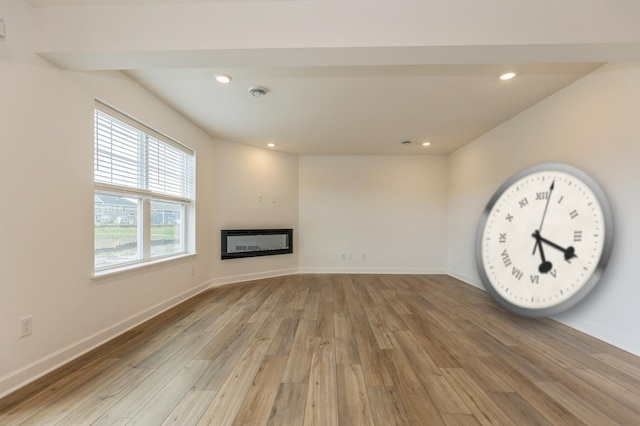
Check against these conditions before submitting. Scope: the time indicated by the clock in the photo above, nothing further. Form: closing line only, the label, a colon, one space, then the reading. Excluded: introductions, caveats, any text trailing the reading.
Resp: 5:19:02
